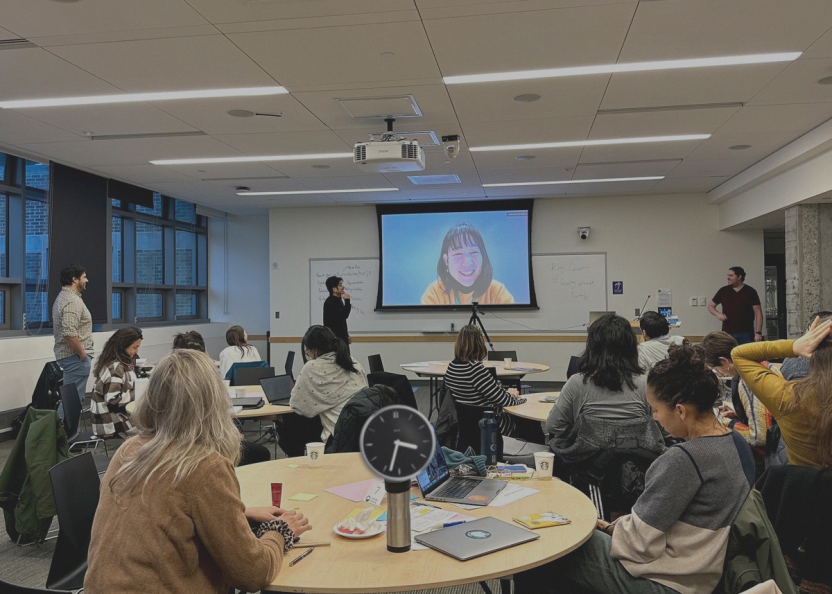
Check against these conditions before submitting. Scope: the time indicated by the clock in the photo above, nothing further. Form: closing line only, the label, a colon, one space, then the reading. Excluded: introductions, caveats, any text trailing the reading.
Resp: 3:33
